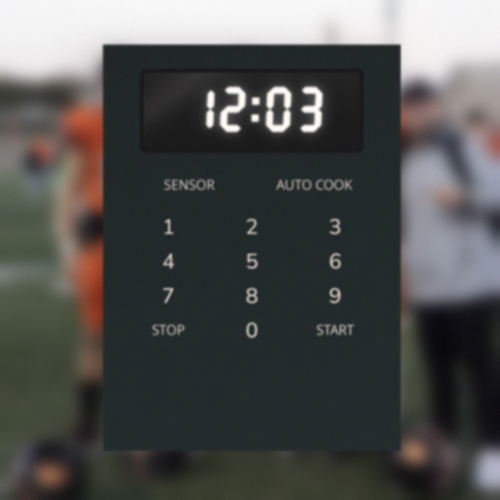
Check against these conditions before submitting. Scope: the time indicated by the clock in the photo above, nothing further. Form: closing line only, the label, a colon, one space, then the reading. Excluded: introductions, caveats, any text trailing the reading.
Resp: 12:03
